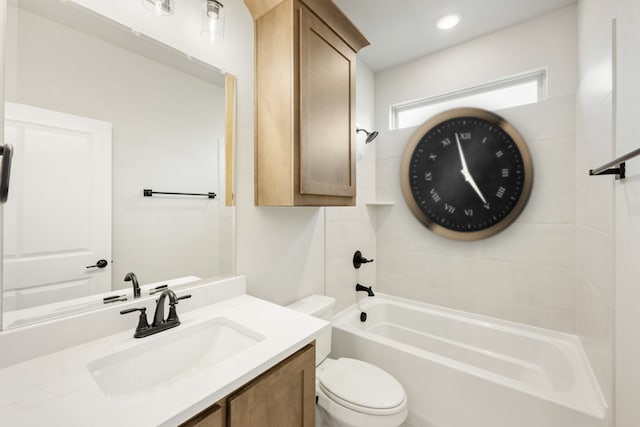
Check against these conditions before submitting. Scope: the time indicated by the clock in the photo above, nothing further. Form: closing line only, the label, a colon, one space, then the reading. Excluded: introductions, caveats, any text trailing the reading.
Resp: 4:58
